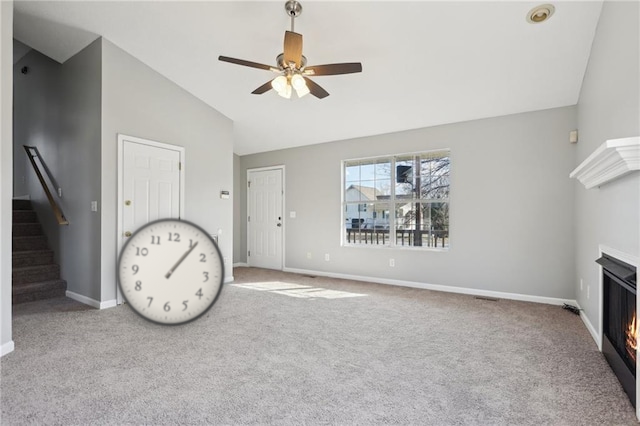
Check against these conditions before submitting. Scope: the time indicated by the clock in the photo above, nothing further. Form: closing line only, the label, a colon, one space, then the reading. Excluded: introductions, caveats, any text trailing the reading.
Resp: 1:06
